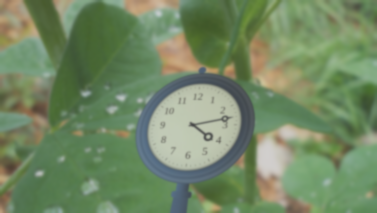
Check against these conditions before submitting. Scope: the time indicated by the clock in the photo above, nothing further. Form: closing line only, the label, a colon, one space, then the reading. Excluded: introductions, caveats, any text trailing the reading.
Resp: 4:13
